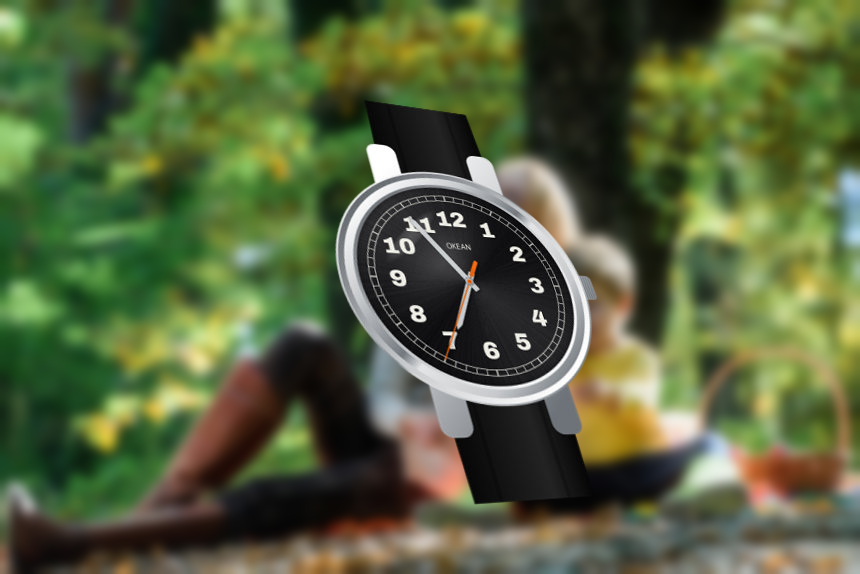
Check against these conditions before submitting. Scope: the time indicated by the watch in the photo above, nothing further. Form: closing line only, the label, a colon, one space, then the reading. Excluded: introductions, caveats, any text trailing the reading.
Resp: 6:54:35
